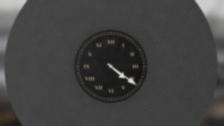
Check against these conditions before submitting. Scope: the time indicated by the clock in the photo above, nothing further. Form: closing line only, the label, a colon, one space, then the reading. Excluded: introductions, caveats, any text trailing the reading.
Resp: 4:21
